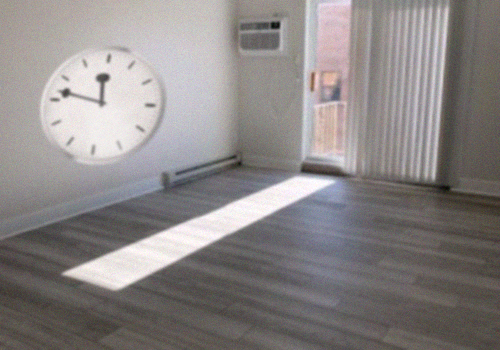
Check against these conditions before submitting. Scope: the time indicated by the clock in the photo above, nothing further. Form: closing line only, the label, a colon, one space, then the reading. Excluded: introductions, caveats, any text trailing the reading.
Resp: 11:47
